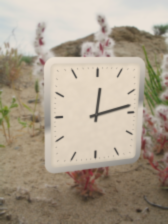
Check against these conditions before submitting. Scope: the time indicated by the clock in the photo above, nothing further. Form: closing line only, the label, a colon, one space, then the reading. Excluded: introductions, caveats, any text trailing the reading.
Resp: 12:13
